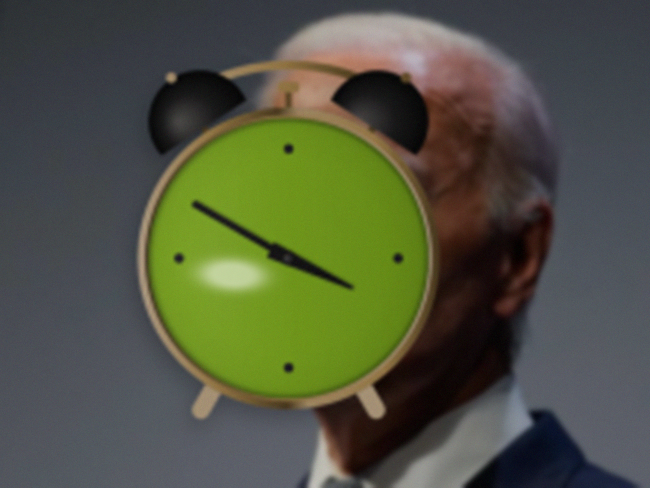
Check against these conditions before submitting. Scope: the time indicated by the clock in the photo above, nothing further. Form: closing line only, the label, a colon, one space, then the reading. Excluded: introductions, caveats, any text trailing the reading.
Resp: 3:50
